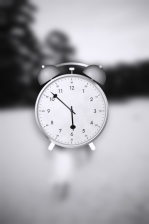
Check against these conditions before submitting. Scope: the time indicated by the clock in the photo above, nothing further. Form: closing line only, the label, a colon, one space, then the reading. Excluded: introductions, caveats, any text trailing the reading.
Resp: 5:52
